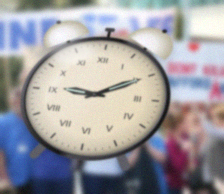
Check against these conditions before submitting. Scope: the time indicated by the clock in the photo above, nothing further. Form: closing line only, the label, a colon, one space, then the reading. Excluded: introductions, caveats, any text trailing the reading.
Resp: 9:10
